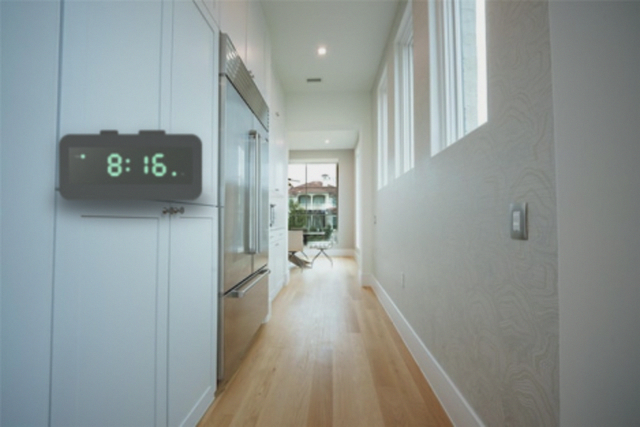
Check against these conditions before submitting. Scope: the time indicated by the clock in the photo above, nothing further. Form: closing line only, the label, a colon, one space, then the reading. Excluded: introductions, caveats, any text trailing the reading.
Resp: 8:16
